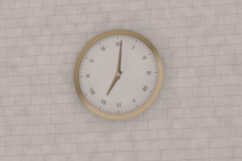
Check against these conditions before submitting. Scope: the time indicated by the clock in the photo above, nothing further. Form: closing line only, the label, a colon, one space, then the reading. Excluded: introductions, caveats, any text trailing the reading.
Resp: 7:01
